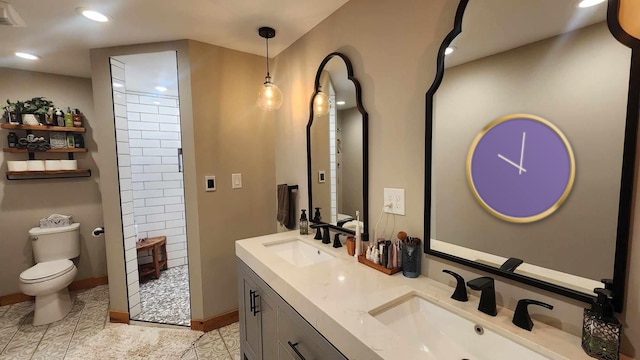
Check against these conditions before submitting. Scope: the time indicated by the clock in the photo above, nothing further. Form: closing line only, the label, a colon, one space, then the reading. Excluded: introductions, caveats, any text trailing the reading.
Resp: 10:01
